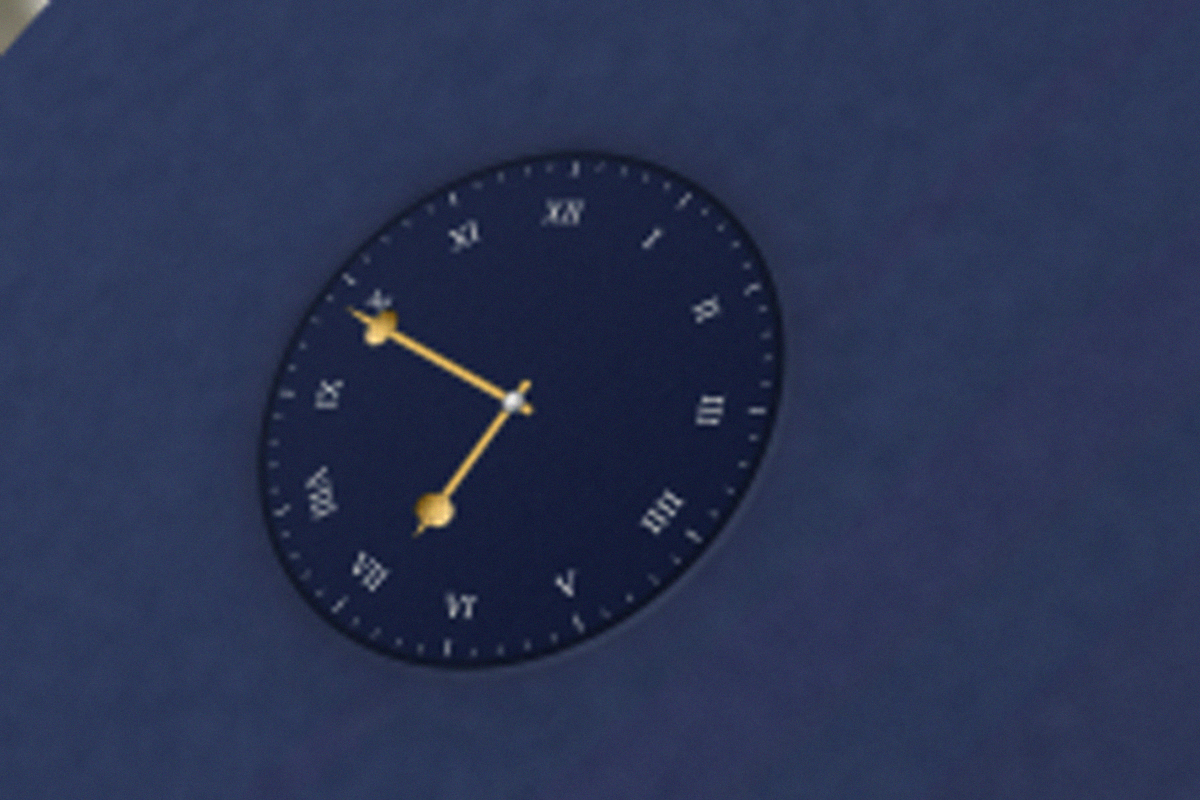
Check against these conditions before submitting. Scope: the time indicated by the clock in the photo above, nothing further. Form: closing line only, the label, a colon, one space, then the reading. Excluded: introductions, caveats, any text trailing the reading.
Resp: 6:49
